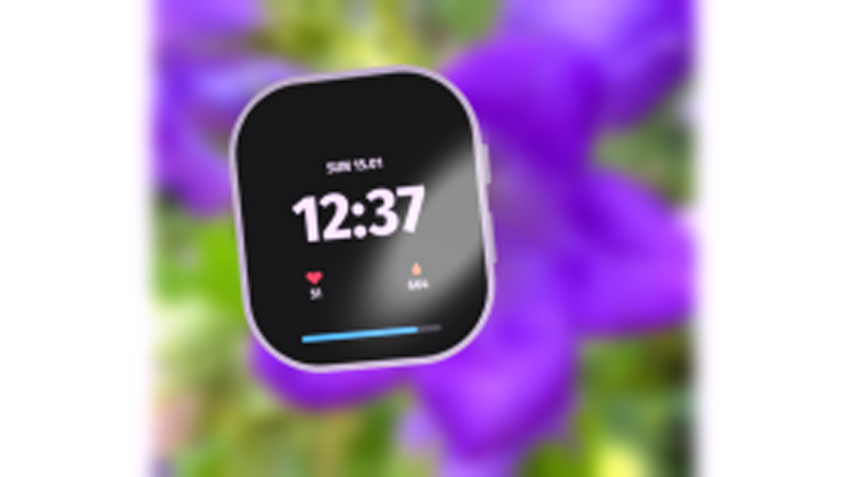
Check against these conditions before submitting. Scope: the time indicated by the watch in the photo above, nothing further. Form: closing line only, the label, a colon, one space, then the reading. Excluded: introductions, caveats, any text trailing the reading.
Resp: 12:37
